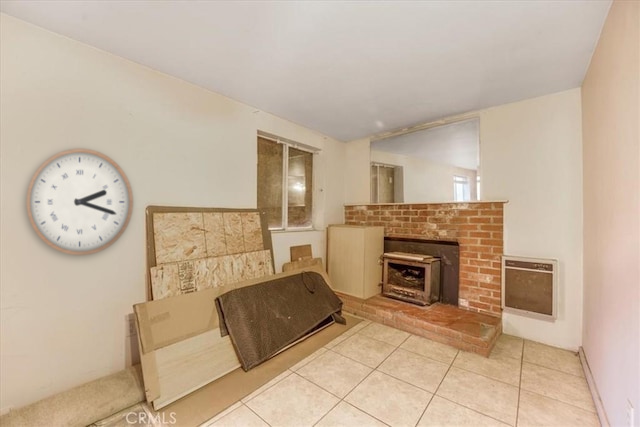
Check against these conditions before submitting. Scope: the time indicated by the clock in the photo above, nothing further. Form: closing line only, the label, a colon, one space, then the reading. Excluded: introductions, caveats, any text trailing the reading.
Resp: 2:18
